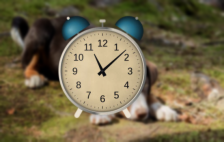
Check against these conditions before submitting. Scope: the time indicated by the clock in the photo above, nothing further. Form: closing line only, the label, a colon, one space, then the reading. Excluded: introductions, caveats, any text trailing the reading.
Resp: 11:08
